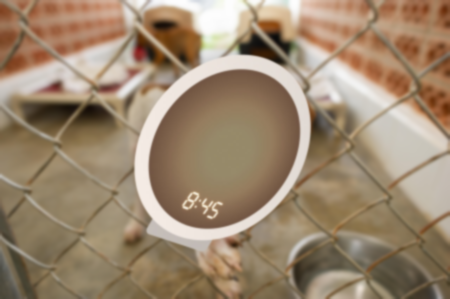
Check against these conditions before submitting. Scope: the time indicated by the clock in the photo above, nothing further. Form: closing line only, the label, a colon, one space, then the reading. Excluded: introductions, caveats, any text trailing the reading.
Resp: 8:45
